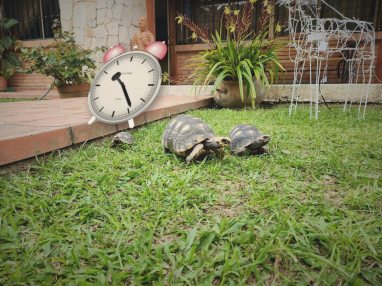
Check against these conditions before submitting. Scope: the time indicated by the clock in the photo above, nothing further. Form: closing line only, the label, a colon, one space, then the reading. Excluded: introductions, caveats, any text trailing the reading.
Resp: 10:24
